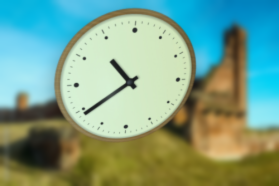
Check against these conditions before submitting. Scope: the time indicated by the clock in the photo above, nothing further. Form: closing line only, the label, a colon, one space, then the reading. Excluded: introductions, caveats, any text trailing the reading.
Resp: 10:39
